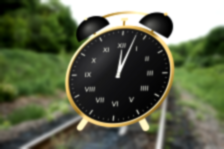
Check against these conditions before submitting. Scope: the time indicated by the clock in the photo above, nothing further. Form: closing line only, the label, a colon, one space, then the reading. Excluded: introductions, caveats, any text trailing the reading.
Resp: 12:03
